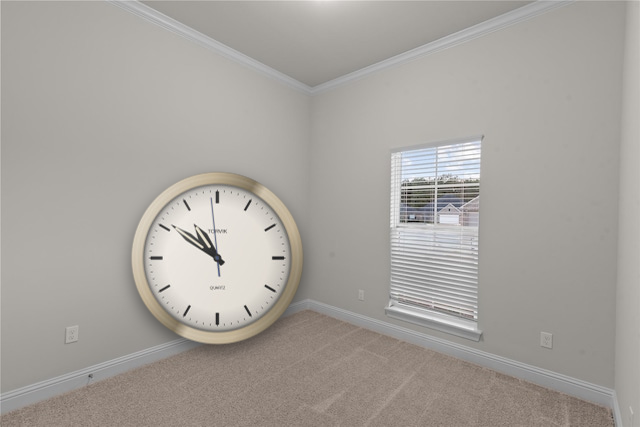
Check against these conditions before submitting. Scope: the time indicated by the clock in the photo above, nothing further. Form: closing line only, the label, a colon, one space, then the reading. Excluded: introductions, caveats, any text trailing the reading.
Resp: 10:50:59
